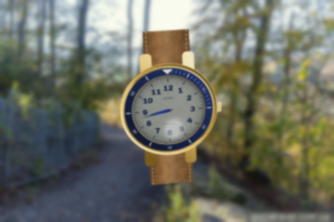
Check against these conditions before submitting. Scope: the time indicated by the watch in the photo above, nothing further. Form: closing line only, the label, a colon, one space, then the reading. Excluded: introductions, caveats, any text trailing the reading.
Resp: 8:43
